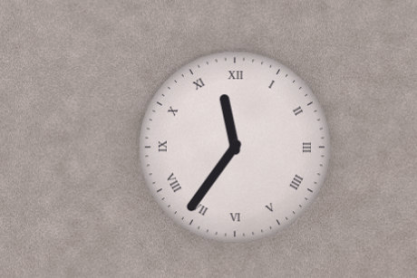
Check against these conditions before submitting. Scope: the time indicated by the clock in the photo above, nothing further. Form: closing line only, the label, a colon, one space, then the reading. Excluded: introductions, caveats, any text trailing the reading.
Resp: 11:36
